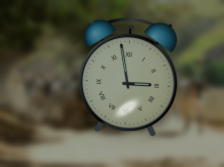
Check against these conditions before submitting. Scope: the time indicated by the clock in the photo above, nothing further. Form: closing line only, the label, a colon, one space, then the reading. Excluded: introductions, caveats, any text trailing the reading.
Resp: 2:58
